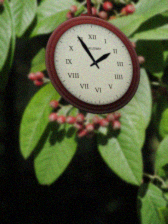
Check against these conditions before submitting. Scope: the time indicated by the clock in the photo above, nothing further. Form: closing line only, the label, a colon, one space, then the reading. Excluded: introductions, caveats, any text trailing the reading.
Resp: 1:55
